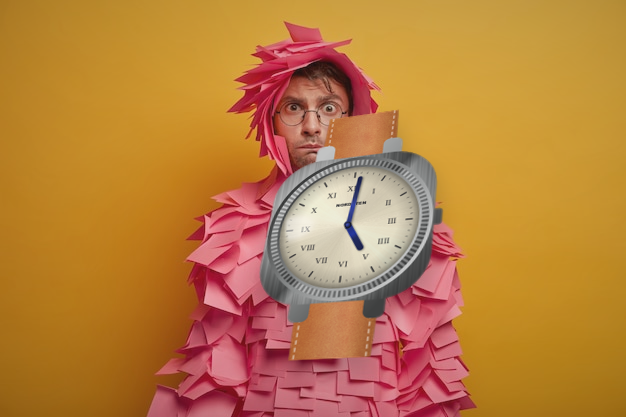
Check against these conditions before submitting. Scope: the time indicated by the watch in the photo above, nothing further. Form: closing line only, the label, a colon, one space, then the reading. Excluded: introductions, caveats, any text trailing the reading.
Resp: 5:01
